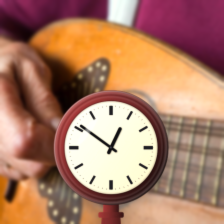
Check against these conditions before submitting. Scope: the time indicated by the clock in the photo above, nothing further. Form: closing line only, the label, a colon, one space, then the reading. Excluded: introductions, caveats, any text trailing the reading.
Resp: 12:51
